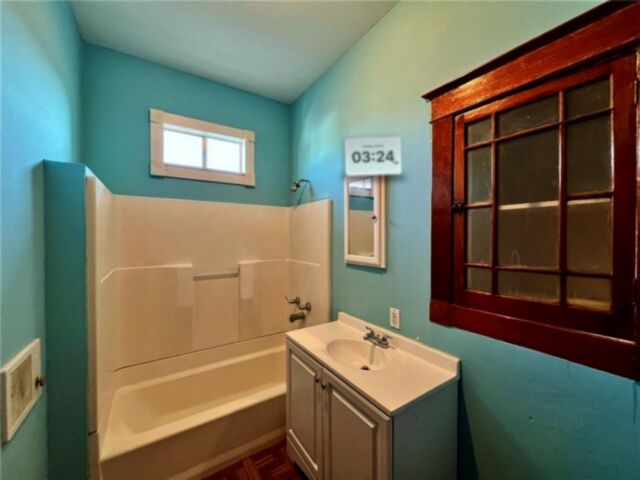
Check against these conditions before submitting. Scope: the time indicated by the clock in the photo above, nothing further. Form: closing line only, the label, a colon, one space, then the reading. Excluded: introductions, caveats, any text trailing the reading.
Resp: 3:24
